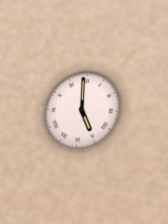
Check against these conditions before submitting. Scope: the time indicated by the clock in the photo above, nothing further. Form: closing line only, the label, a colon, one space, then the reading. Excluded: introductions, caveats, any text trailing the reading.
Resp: 4:59
